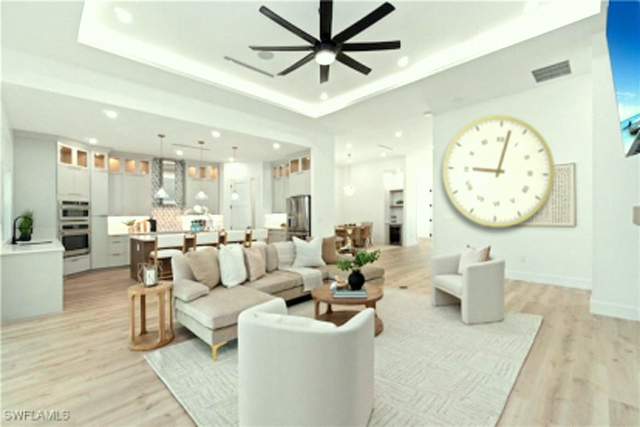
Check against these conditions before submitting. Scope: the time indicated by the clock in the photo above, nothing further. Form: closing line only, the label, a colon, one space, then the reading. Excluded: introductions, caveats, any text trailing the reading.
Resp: 9:02
